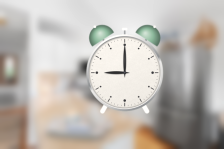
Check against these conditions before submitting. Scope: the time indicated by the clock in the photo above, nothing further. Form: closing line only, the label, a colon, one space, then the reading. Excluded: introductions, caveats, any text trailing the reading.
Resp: 9:00
